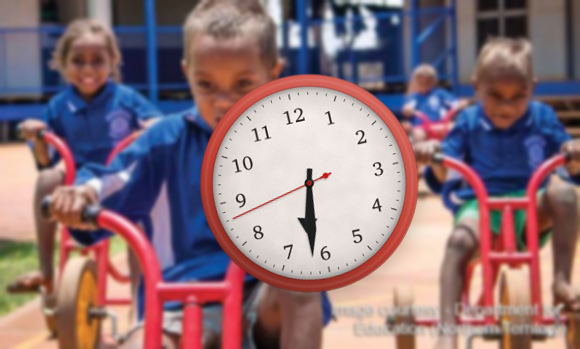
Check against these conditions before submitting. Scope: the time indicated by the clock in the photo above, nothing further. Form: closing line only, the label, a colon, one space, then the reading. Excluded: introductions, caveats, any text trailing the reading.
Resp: 6:31:43
